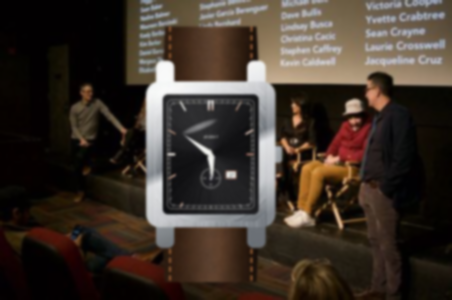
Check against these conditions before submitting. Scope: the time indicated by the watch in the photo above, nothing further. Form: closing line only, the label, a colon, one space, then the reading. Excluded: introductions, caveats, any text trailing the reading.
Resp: 5:51
